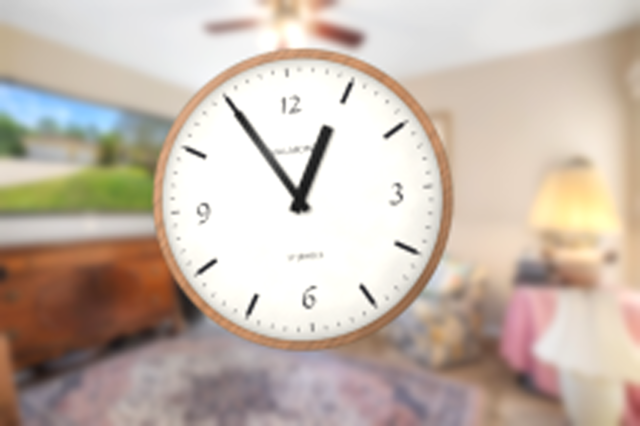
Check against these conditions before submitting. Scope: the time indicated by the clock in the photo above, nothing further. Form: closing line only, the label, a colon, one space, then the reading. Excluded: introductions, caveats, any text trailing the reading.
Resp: 12:55
